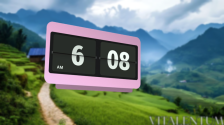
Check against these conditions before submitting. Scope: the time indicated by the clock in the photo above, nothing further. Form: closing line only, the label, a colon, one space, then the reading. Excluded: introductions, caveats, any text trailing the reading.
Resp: 6:08
